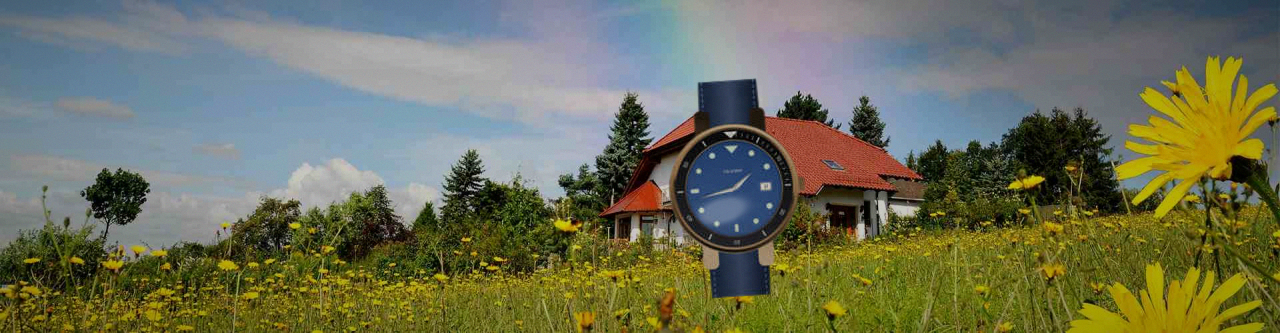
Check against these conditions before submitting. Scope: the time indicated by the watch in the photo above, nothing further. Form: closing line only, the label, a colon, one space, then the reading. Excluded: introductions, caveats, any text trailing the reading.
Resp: 1:43
